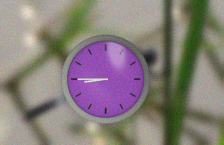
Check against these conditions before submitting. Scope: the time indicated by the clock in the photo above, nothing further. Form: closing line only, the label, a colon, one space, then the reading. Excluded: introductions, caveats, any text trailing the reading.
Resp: 8:45
